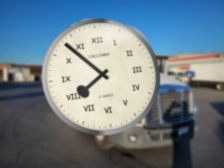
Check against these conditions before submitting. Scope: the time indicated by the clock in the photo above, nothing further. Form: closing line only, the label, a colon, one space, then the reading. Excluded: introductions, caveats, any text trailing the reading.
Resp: 7:53
